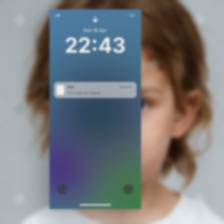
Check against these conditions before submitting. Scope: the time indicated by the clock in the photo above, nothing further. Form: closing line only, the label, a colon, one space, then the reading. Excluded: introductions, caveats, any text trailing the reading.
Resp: 22:43
